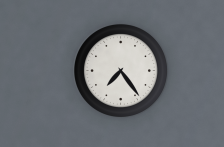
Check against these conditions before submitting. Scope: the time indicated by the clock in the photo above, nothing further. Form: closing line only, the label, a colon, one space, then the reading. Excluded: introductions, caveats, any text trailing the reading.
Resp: 7:24
